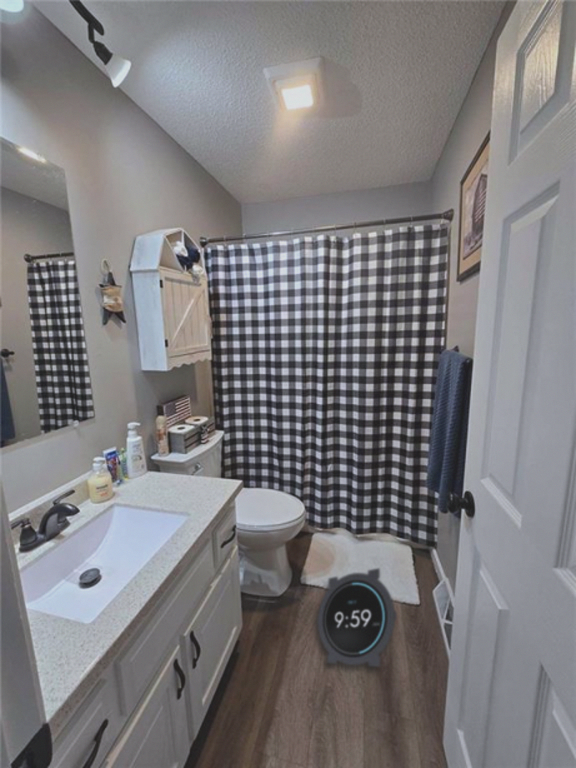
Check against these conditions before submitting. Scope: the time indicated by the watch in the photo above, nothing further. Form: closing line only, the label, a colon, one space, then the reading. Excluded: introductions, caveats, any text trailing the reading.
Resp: 9:59
